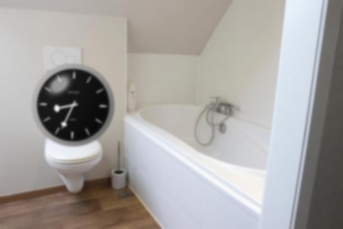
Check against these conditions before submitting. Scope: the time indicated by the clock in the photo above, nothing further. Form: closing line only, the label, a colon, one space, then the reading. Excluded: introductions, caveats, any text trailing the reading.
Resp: 8:34
